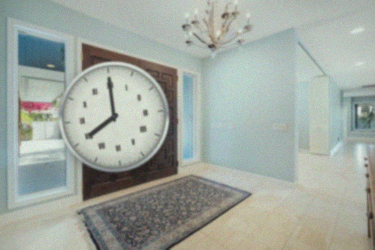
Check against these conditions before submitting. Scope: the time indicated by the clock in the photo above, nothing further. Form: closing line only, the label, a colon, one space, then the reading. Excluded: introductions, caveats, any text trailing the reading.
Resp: 8:00
